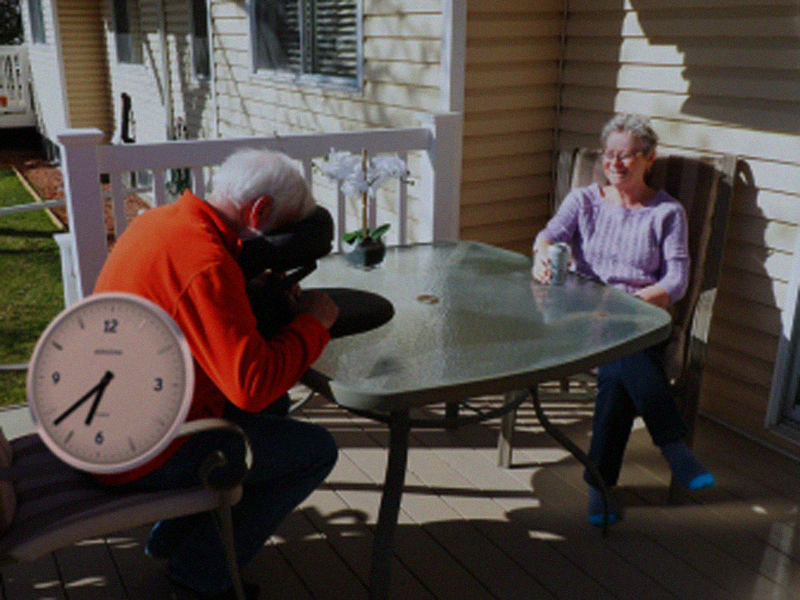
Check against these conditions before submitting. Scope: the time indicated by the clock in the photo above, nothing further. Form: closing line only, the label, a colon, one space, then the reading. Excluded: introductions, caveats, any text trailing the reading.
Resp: 6:38
